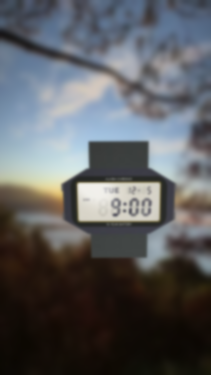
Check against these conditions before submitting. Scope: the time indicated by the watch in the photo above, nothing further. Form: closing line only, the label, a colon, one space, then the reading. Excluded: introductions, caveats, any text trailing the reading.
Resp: 9:00
